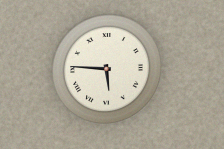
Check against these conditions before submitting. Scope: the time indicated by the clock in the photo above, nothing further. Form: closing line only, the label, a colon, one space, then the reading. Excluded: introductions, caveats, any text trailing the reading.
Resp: 5:46
